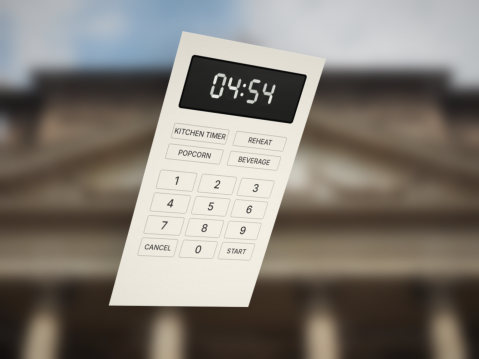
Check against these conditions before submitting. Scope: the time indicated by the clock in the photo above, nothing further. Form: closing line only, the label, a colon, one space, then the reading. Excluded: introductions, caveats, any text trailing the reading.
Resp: 4:54
